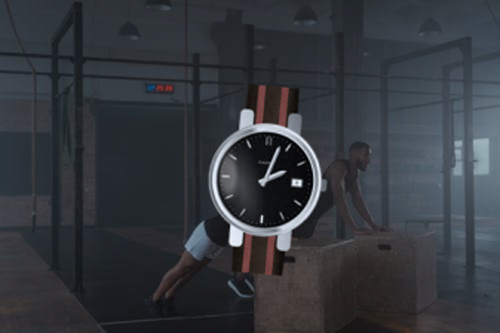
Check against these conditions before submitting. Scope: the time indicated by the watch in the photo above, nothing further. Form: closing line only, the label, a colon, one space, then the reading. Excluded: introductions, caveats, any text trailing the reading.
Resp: 2:03
